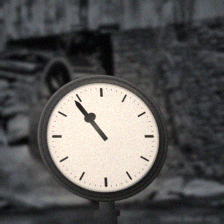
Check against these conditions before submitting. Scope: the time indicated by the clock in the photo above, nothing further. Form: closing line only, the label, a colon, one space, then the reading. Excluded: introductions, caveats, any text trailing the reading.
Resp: 10:54
